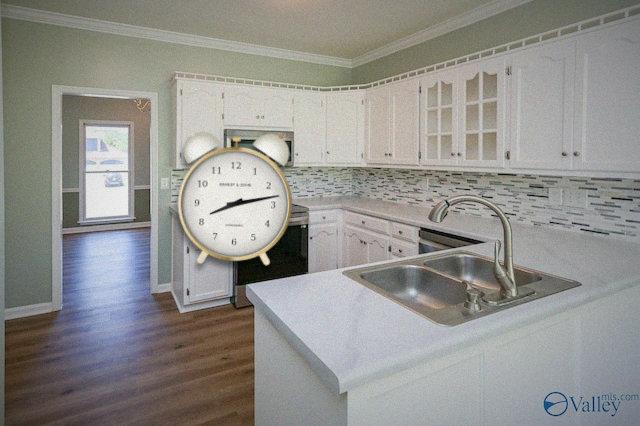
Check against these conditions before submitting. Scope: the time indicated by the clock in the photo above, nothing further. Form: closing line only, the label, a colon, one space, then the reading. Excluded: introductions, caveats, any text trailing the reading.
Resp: 8:13
